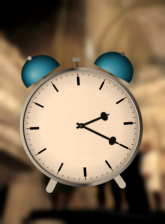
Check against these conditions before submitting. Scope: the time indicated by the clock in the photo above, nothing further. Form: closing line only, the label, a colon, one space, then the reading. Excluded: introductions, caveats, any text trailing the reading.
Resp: 2:20
